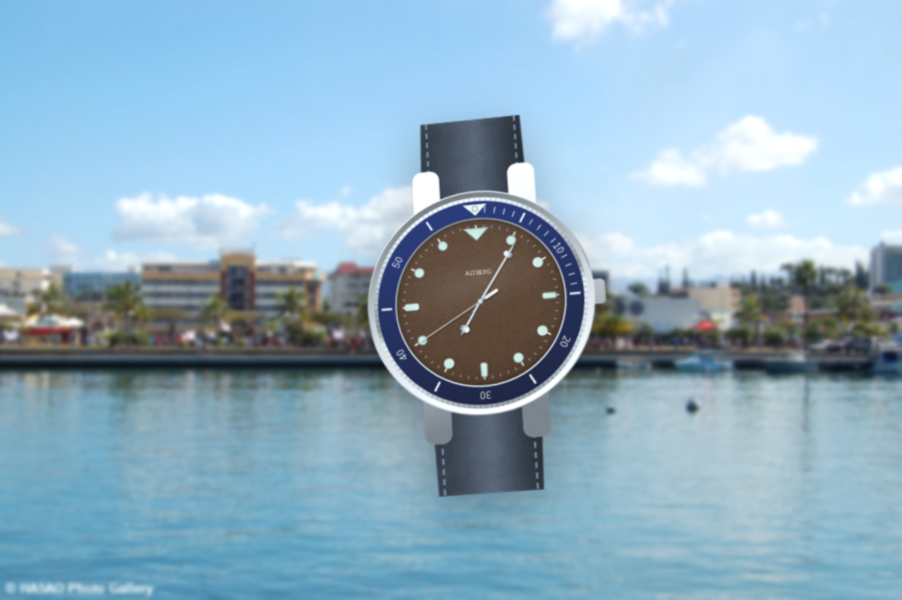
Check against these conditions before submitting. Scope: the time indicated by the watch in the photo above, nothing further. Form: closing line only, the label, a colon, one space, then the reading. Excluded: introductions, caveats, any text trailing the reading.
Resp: 7:05:40
